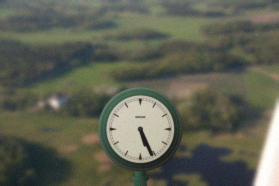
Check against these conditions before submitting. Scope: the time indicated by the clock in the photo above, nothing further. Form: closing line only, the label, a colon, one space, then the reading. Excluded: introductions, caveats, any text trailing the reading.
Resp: 5:26
